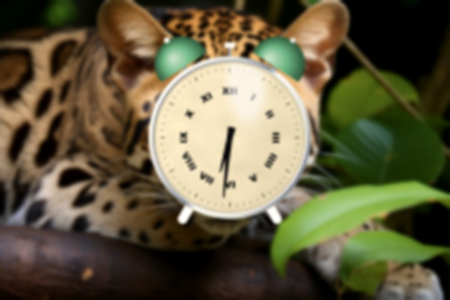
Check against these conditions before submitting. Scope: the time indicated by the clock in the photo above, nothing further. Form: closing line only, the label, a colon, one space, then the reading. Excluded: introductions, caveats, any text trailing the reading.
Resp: 6:31
